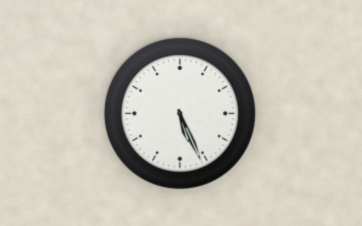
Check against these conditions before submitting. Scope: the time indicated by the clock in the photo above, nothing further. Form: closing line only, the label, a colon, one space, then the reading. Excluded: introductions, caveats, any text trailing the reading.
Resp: 5:26
